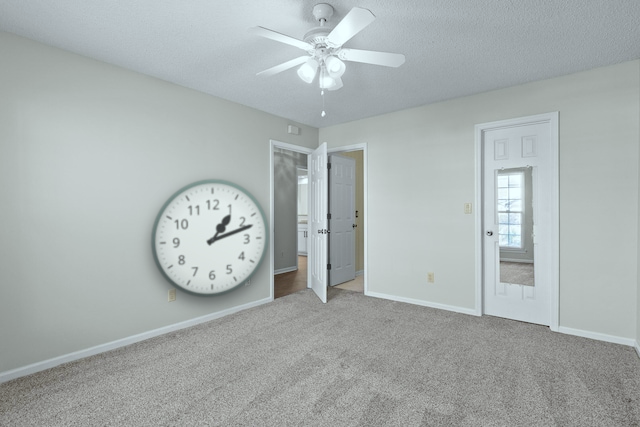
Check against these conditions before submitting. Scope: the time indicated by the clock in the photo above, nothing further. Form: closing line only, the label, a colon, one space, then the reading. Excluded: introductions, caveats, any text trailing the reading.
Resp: 1:12
